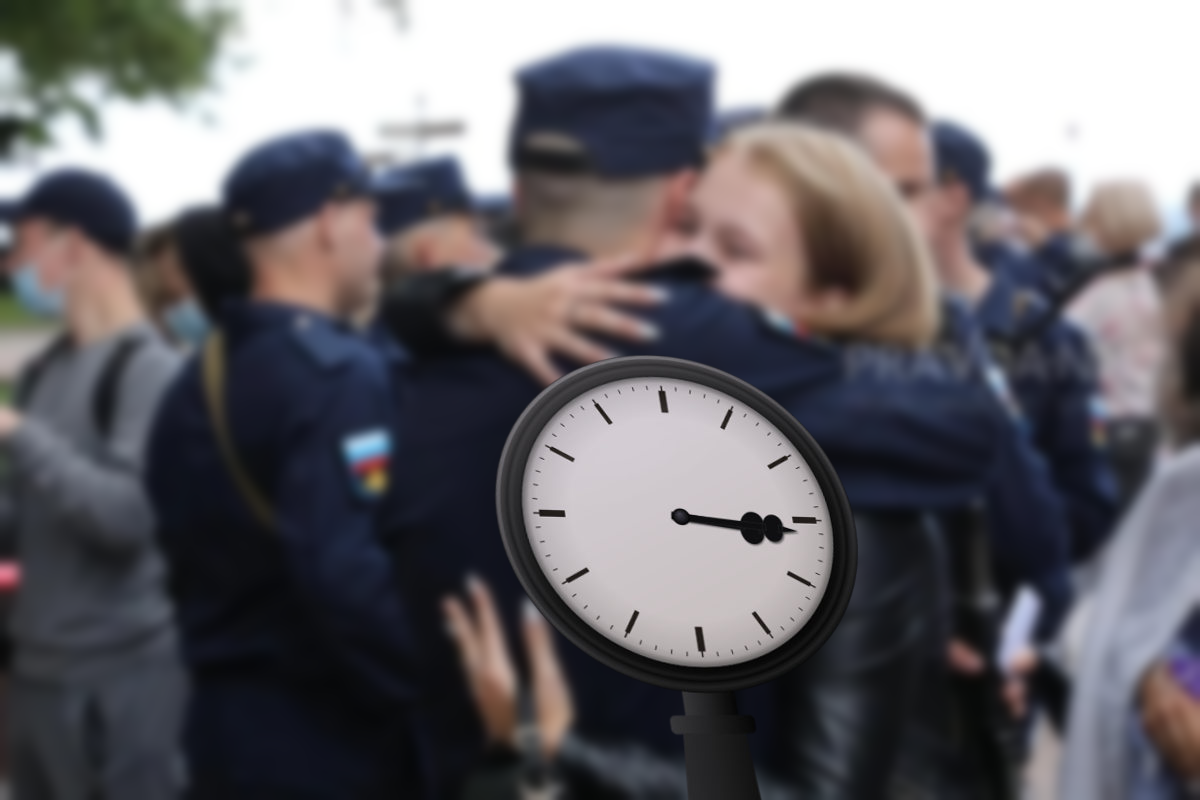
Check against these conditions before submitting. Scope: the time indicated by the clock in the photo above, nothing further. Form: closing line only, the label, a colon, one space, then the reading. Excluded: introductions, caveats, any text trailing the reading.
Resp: 3:16
